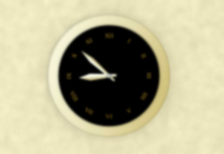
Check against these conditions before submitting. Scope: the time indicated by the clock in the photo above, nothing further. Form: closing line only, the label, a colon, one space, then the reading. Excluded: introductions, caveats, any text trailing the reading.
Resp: 8:52
